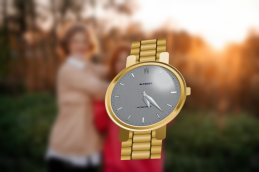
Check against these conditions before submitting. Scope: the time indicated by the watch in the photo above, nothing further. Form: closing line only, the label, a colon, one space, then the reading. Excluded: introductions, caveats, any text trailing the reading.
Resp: 5:23
